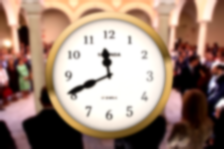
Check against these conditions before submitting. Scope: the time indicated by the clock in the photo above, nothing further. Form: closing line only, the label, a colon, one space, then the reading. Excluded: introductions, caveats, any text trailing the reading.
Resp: 11:41
